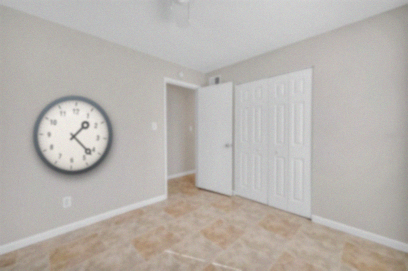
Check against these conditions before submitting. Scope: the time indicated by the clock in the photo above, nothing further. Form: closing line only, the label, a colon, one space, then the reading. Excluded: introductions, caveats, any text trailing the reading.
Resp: 1:22
